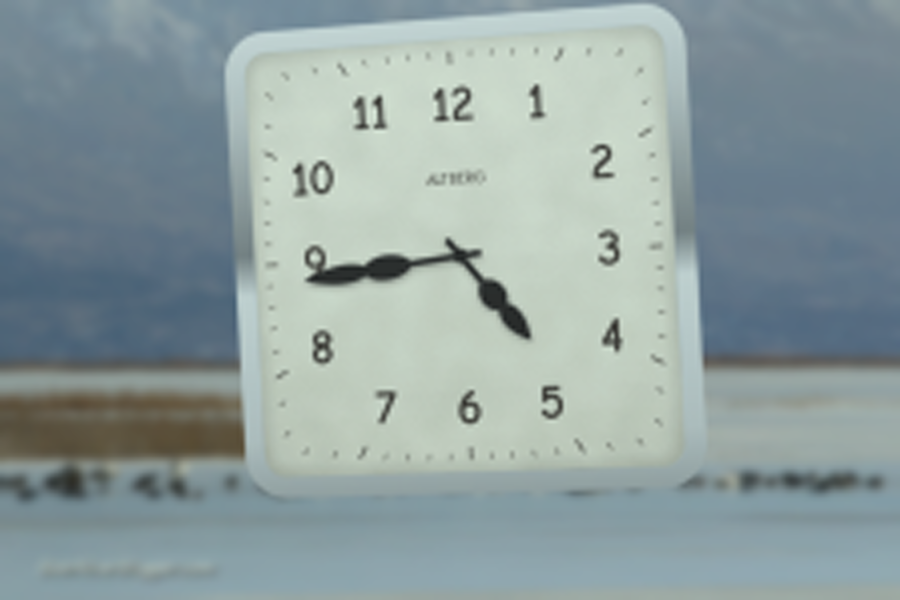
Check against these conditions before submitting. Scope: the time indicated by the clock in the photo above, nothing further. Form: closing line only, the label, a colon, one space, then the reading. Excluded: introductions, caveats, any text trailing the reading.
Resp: 4:44
